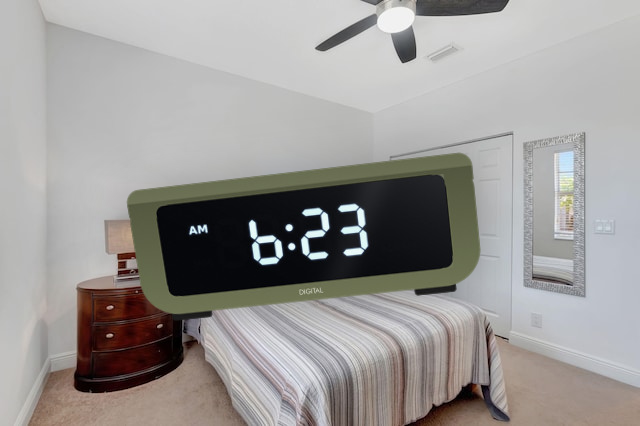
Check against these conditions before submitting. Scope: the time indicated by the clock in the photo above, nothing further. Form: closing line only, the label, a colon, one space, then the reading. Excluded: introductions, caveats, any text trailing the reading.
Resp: 6:23
